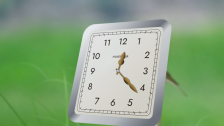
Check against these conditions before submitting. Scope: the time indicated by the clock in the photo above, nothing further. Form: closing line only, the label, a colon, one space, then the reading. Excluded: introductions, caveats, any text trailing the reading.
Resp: 12:22
